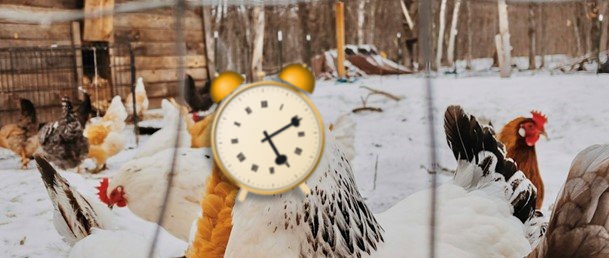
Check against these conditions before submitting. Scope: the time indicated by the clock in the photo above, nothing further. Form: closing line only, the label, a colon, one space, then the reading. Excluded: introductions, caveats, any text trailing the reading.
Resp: 5:11
